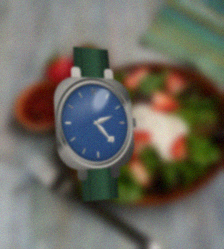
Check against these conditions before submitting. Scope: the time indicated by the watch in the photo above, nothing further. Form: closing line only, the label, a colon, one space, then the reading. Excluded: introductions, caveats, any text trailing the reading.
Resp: 2:23
